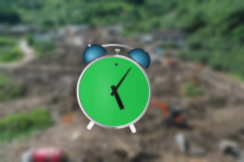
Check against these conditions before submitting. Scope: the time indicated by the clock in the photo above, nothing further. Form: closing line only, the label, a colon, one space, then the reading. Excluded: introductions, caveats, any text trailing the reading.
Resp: 5:05
